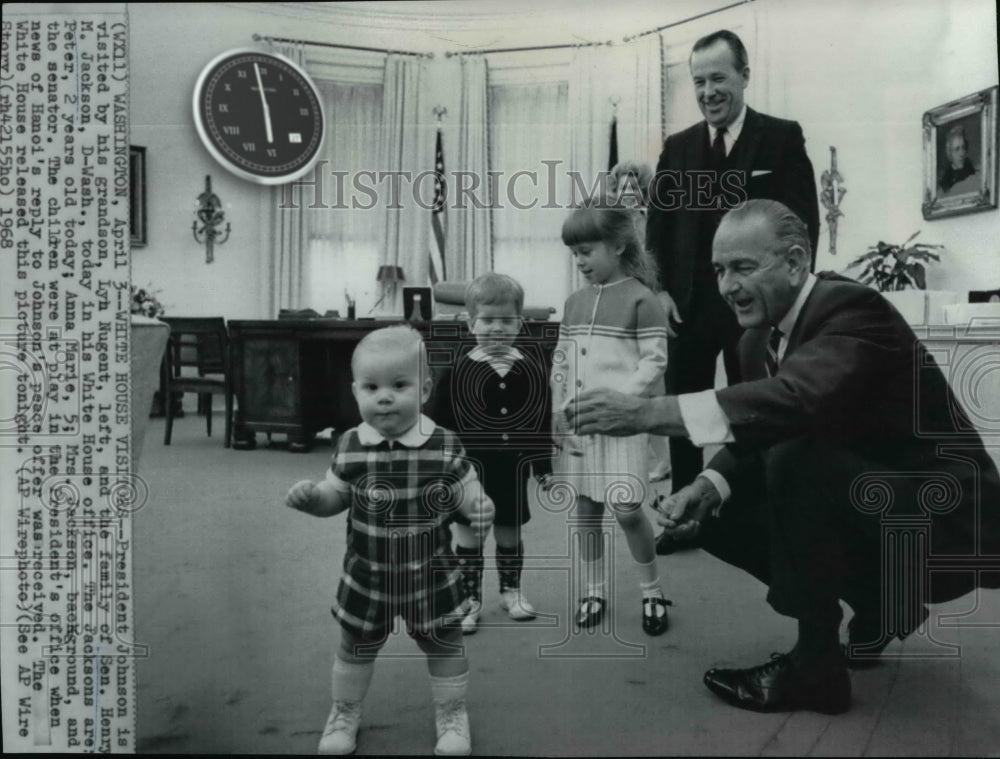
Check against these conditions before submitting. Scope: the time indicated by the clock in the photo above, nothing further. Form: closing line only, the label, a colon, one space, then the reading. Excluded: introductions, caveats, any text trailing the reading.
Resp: 5:59
